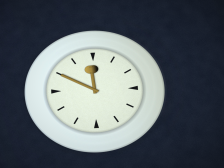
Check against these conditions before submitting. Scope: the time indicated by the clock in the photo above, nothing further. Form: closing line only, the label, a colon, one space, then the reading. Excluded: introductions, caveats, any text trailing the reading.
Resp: 11:50
